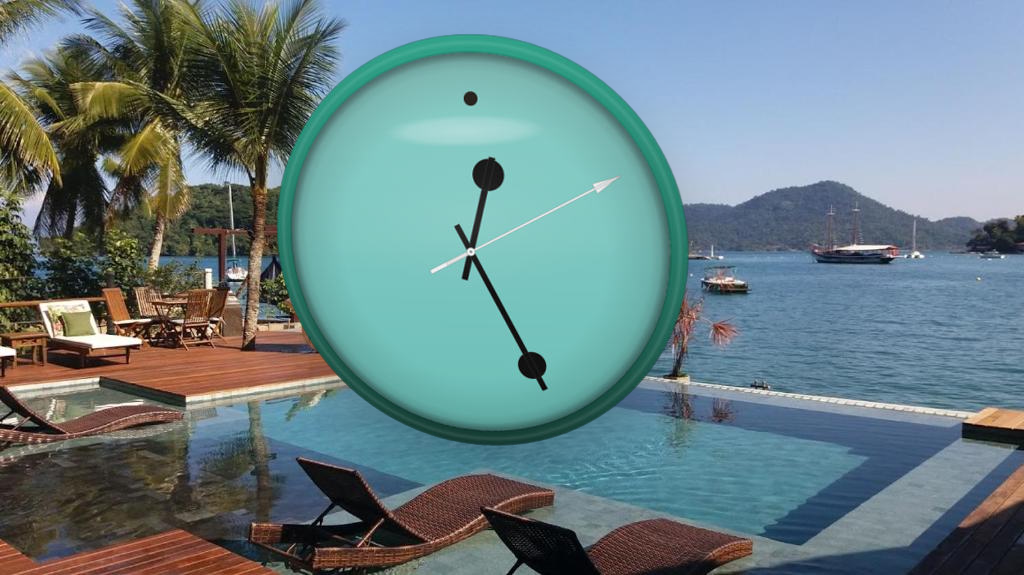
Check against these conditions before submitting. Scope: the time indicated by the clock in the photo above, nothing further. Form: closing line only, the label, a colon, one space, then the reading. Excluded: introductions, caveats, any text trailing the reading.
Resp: 12:25:10
